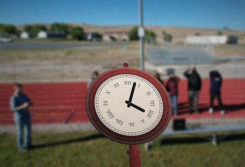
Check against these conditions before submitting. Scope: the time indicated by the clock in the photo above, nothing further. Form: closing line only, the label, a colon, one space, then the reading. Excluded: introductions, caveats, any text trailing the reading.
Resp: 4:03
